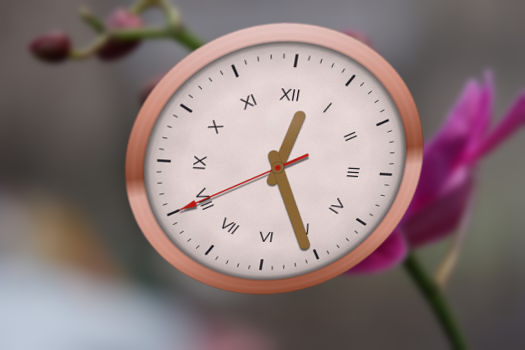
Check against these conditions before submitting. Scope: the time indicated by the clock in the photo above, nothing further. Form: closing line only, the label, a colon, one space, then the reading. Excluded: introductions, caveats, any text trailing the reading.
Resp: 12:25:40
